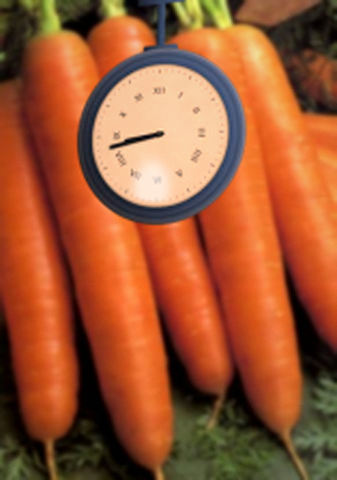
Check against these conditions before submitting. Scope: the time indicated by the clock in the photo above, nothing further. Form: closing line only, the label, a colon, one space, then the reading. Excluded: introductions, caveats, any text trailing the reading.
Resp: 8:43
